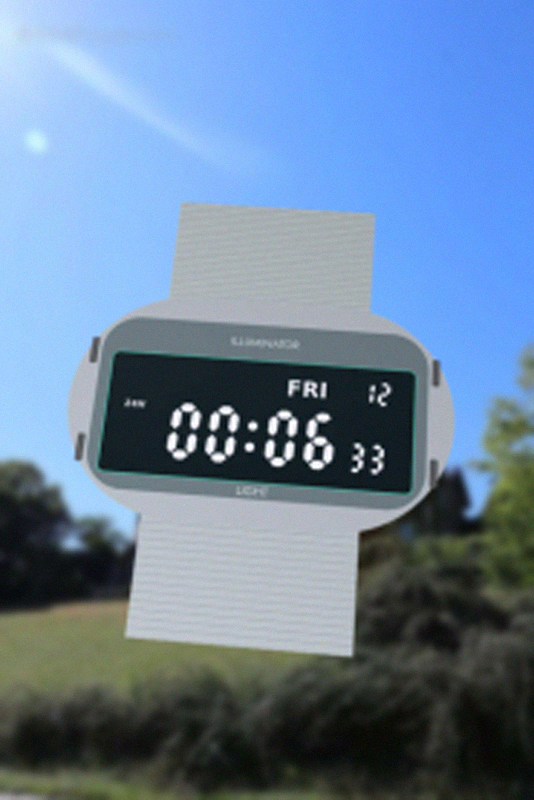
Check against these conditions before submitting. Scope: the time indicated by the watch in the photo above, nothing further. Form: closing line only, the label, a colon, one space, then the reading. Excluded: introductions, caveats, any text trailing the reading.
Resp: 0:06:33
